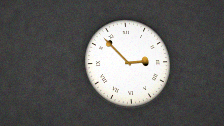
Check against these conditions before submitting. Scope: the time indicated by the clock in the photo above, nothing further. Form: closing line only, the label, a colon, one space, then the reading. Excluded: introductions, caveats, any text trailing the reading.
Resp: 2:53
